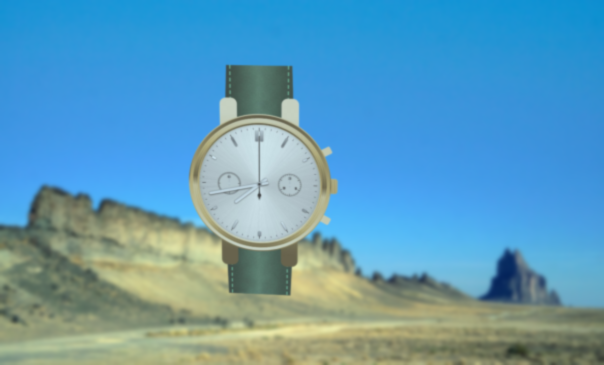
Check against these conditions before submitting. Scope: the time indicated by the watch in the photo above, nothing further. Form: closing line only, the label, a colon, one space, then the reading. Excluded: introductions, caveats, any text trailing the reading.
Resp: 7:43
